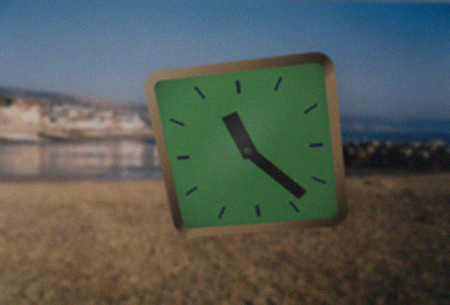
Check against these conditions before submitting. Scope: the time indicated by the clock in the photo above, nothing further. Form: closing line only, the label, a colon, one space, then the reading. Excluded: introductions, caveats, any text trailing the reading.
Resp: 11:23
